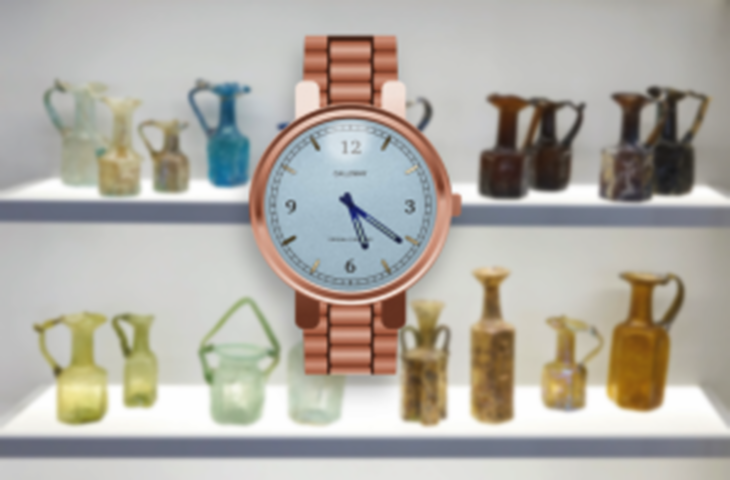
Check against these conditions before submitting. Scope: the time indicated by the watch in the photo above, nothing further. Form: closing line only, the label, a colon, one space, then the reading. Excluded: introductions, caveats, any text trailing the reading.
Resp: 5:21
